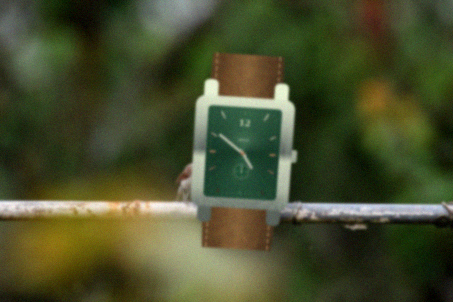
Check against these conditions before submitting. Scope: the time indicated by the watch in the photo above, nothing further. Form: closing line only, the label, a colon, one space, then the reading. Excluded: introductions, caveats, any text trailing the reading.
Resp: 4:51
